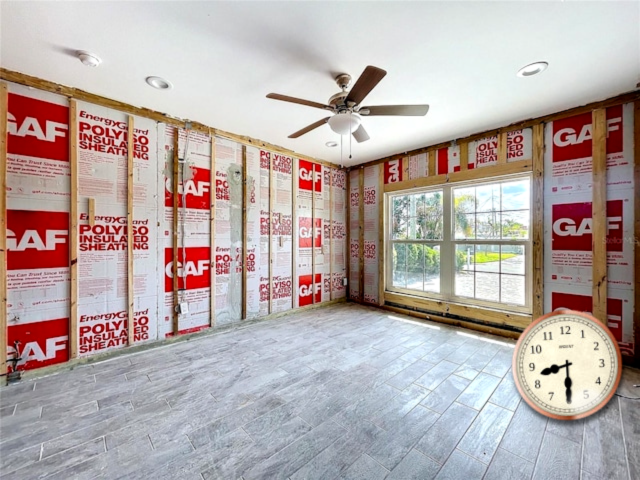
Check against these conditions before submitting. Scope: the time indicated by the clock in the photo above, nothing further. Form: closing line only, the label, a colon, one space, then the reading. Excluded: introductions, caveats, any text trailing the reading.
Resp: 8:30
